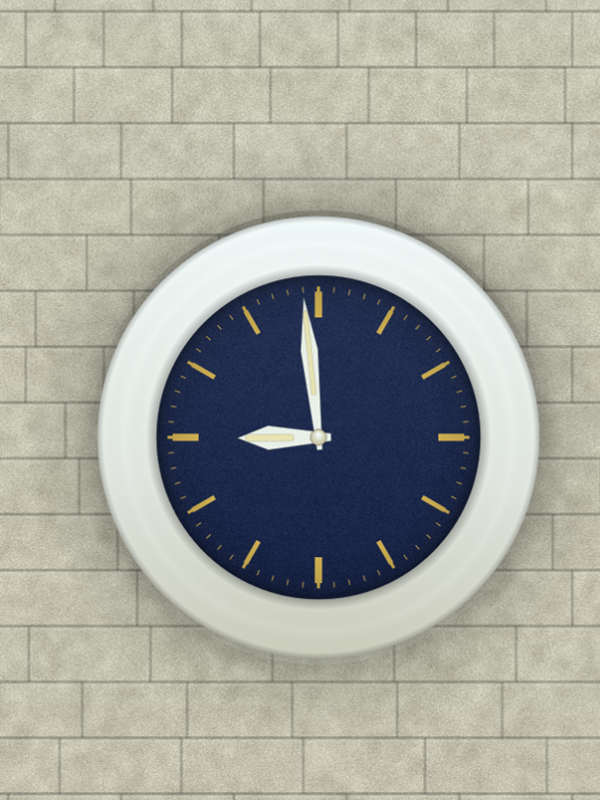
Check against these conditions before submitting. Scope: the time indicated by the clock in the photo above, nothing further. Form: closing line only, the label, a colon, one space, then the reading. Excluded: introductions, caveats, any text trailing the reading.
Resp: 8:59
